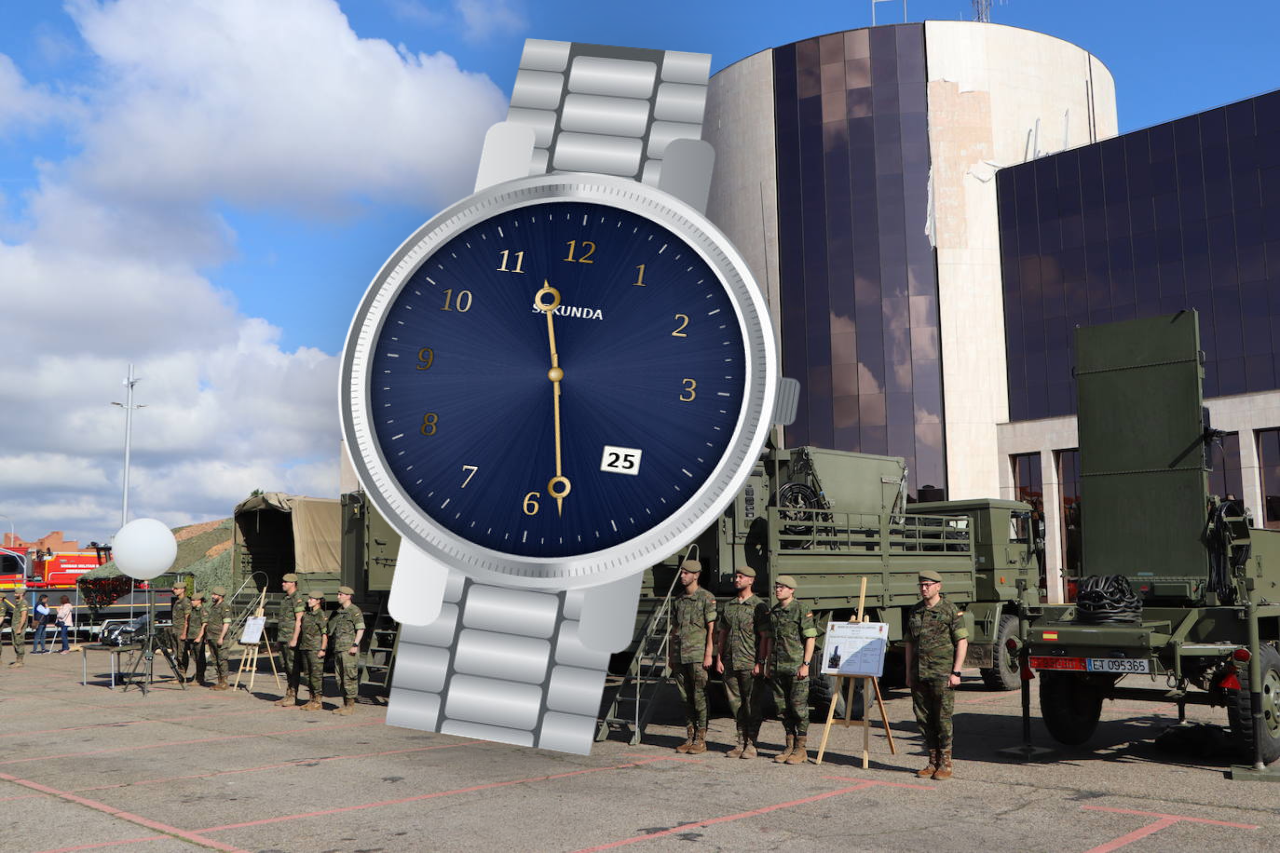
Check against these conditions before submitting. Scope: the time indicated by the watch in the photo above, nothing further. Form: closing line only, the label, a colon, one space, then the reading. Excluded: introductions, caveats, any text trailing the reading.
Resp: 11:28
